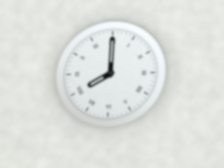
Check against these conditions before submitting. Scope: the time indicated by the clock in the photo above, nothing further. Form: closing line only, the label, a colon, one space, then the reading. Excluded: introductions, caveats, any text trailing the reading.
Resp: 8:00
